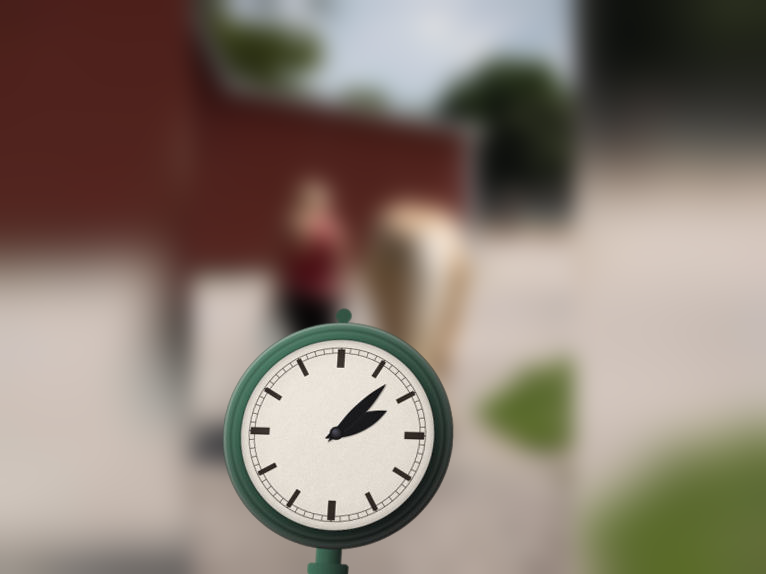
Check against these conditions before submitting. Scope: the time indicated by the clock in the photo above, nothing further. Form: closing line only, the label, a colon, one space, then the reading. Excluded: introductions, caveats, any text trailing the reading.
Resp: 2:07
